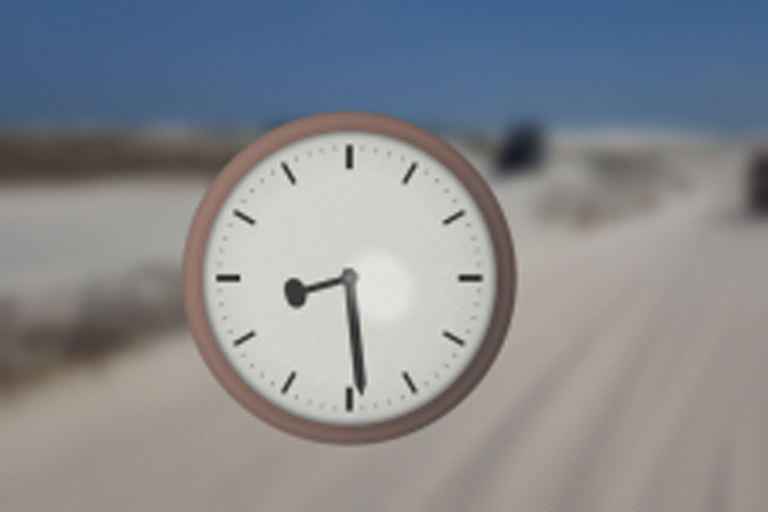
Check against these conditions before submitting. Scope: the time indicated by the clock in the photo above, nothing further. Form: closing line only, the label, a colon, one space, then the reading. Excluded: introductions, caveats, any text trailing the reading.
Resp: 8:29
